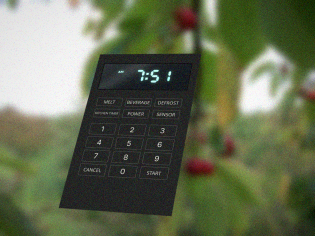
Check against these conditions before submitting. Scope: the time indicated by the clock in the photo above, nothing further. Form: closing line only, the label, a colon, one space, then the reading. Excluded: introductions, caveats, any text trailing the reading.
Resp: 7:51
